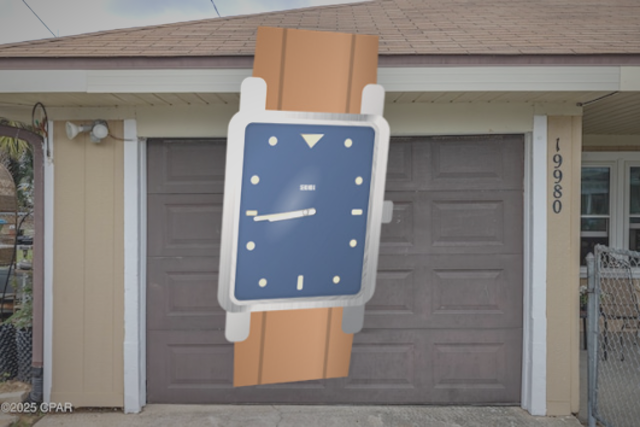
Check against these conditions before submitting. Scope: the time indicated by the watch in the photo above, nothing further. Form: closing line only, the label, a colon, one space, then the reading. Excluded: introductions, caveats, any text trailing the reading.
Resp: 8:44
